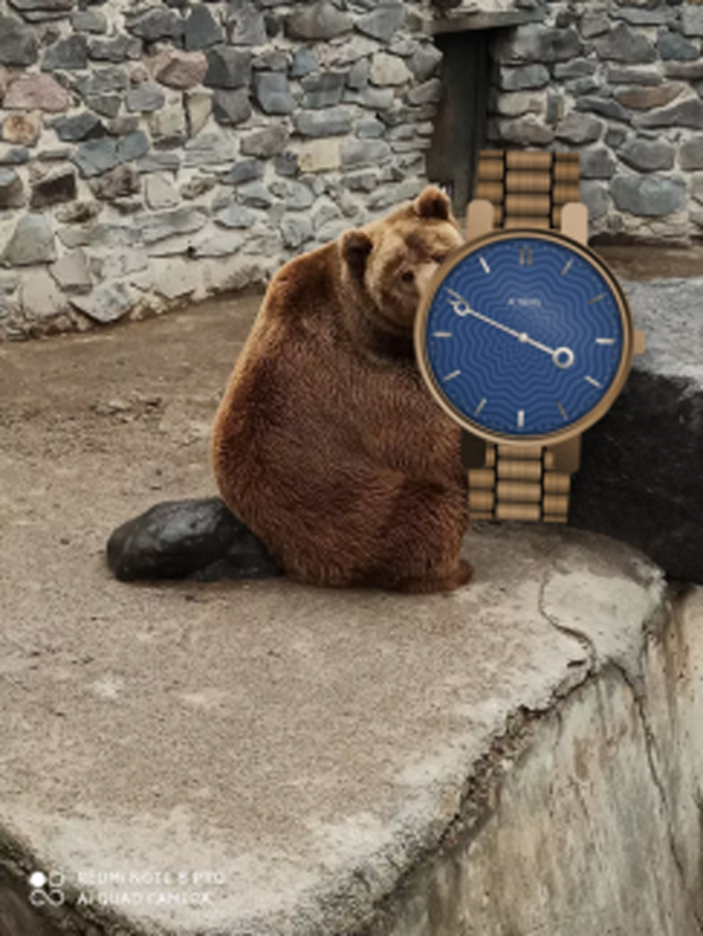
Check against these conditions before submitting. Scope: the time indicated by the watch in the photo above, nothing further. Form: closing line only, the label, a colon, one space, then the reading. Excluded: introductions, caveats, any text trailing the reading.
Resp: 3:49
